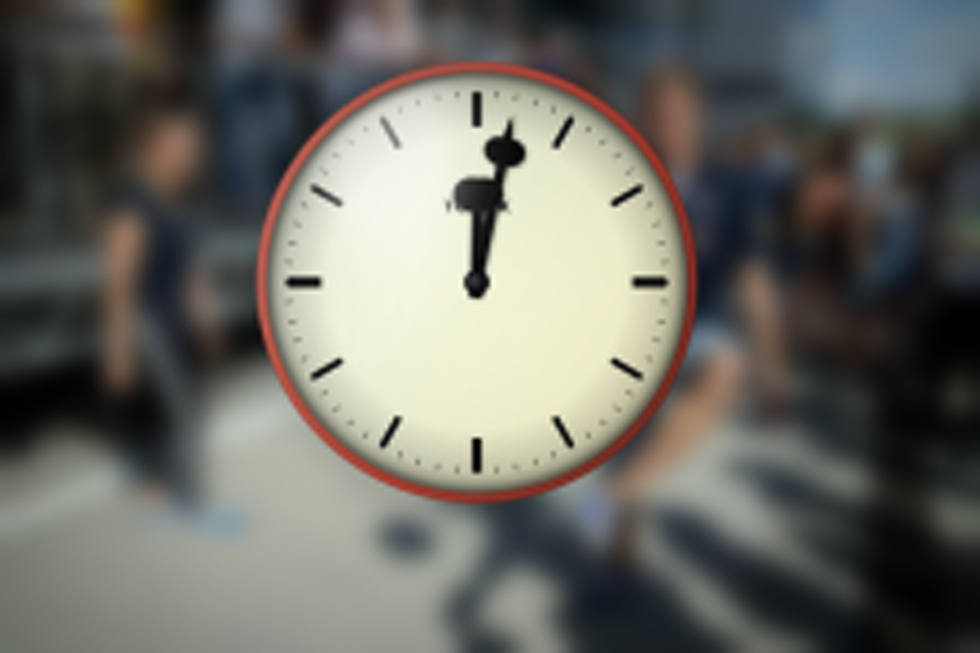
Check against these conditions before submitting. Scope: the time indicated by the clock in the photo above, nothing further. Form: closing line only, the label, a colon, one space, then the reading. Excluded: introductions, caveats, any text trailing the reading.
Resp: 12:02
